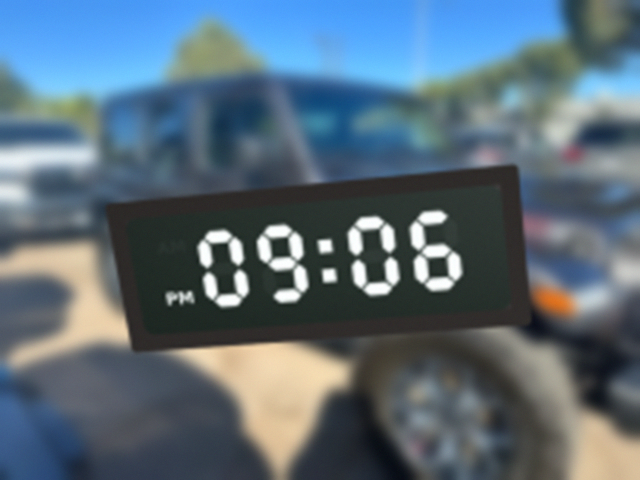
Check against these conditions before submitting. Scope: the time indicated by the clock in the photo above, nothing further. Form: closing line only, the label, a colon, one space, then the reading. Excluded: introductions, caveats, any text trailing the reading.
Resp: 9:06
